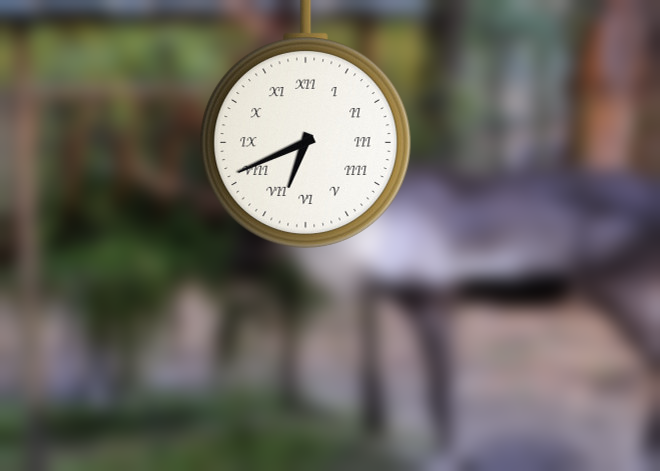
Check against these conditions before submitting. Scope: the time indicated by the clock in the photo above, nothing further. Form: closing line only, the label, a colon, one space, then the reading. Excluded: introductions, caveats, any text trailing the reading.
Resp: 6:41
